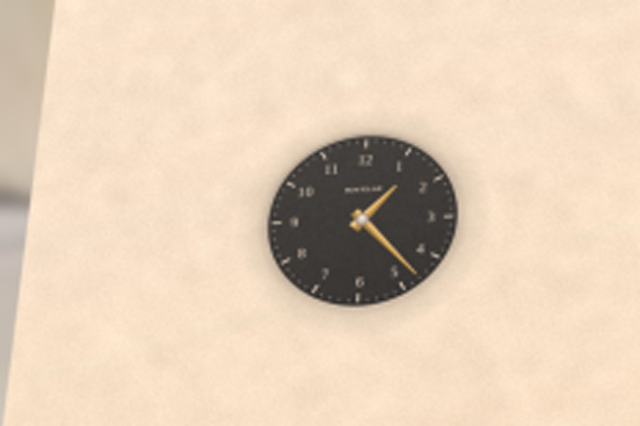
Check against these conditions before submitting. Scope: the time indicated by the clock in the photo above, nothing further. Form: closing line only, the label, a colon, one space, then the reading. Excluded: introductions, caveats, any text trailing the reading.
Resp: 1:23
